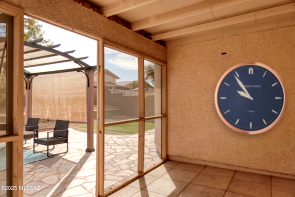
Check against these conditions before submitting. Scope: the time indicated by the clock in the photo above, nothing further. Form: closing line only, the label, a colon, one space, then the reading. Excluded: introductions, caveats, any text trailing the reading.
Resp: 9:54
